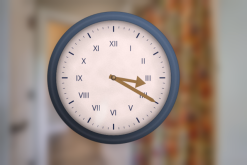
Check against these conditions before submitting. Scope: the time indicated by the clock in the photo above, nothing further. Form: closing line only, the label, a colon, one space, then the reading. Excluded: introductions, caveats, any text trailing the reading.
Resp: 3:20
